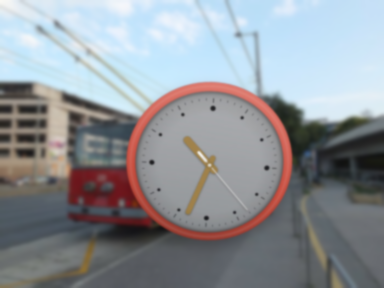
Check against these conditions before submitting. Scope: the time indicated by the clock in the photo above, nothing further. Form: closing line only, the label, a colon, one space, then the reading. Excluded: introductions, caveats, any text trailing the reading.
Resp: 10:33:23
